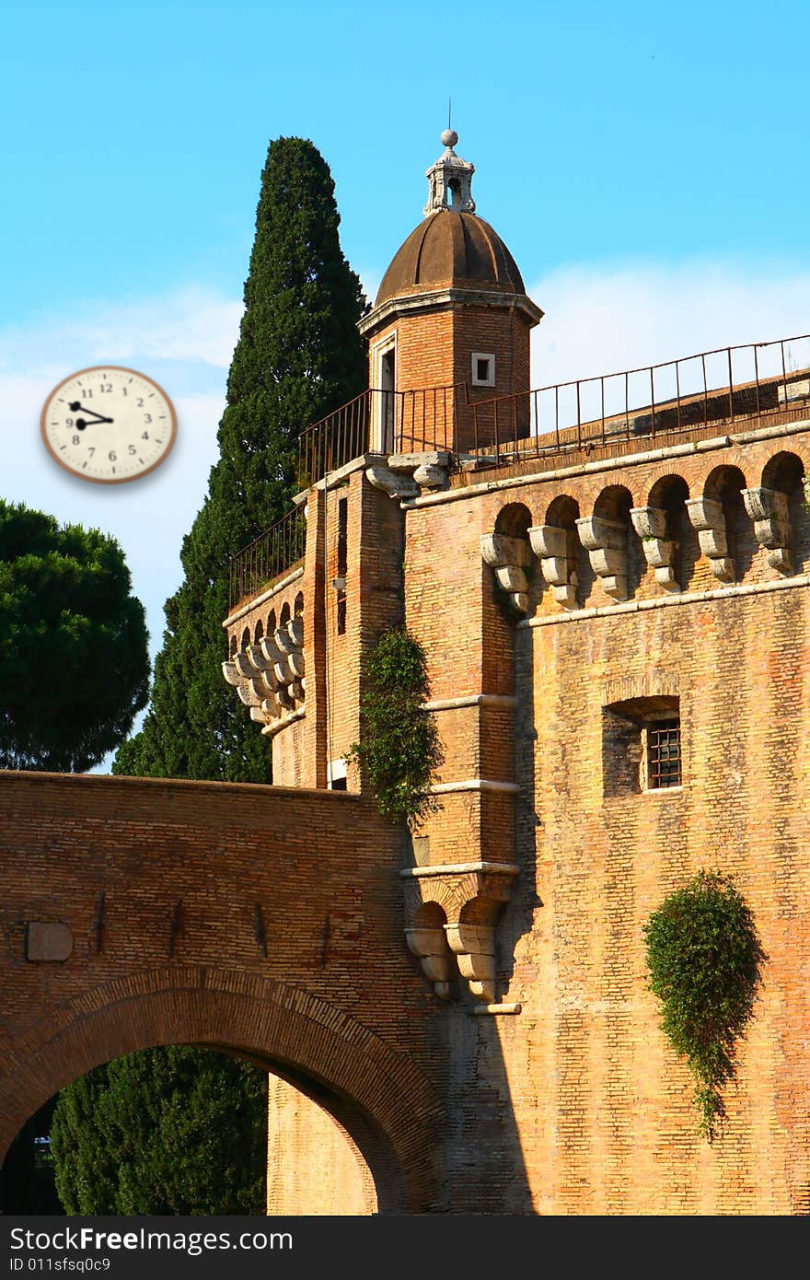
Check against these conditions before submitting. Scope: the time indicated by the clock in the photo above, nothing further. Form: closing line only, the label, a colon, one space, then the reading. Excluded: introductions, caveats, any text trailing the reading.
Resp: 8:50
